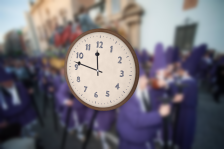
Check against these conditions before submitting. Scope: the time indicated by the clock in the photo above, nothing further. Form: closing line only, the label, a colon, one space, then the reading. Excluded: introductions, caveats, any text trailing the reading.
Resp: 11:47
